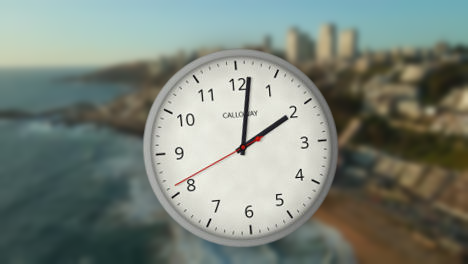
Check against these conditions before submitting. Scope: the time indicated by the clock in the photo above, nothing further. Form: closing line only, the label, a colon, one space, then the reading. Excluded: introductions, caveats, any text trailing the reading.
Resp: 2:01:41
